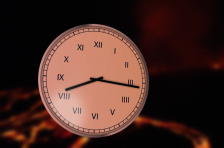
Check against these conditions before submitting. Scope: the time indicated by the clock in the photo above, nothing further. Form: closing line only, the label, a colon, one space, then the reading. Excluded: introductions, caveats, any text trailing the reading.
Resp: 8:16
